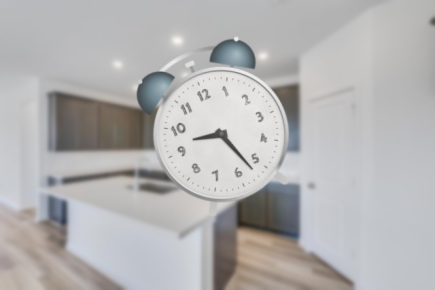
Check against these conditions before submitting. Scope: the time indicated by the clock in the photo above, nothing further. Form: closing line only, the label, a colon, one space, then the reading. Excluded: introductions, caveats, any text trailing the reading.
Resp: 9:27
